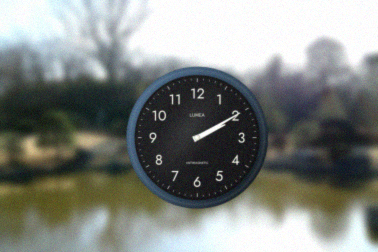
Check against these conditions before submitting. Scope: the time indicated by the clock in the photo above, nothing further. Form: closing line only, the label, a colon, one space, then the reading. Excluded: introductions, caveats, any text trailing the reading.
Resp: 2:10
